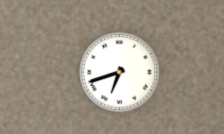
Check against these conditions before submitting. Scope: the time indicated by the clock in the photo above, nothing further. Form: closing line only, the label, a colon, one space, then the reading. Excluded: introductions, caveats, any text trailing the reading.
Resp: 6:42
